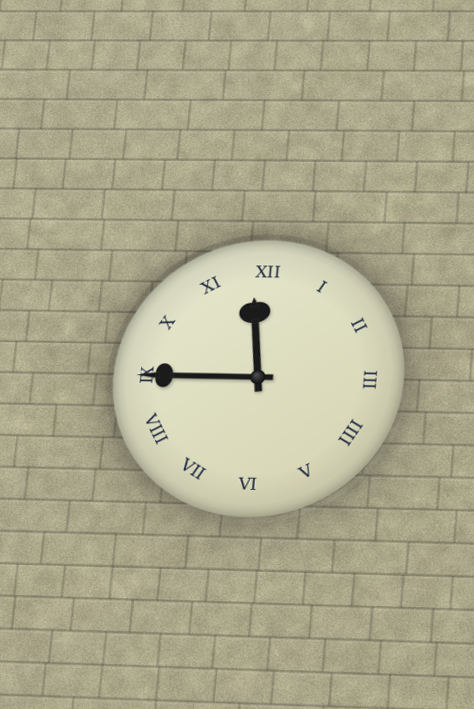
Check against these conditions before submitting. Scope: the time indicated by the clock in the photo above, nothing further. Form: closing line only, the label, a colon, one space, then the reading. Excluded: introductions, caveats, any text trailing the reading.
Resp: 11:45
